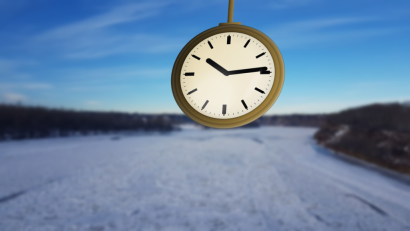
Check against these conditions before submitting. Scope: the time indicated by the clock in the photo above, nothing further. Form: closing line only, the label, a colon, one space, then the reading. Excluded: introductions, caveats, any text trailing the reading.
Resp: 10:14
